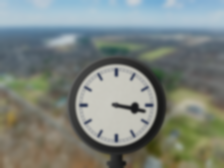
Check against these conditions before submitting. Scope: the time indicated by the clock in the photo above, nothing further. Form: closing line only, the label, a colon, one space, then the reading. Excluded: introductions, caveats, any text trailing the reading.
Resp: 3:17
